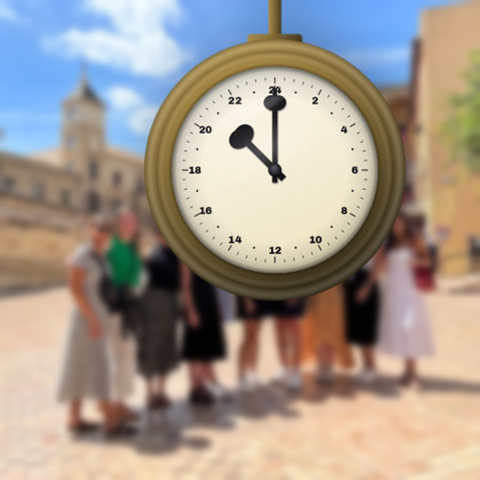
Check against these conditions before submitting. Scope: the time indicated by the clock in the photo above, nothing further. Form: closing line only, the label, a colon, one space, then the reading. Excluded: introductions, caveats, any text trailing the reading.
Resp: 21:00
